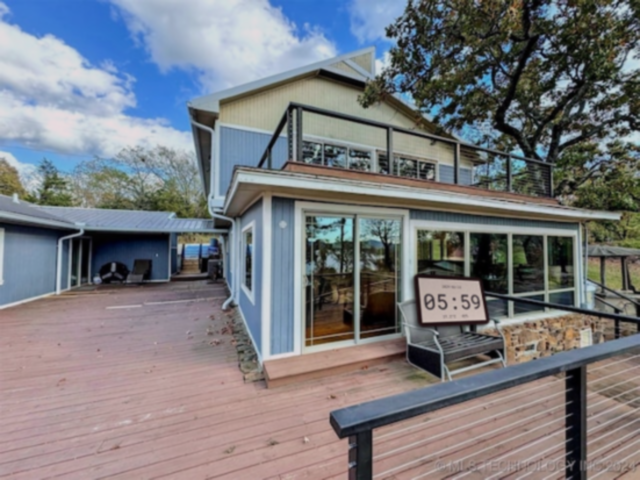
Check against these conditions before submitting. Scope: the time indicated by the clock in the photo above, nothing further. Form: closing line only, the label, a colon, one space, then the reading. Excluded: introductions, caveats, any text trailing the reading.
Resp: 5:59
